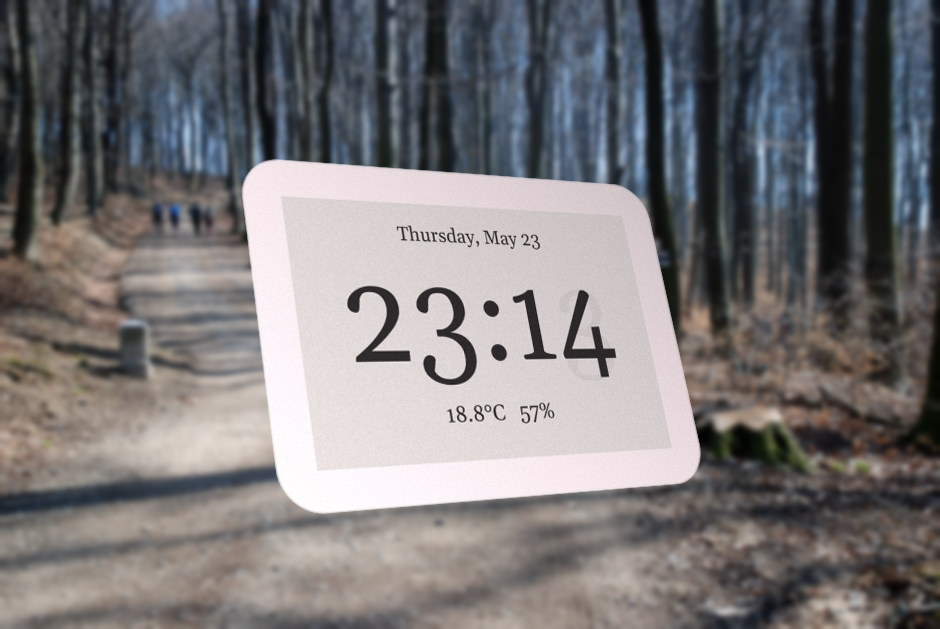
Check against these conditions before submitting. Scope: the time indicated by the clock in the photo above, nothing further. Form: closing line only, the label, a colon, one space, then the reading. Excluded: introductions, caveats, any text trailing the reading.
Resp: 23:14
